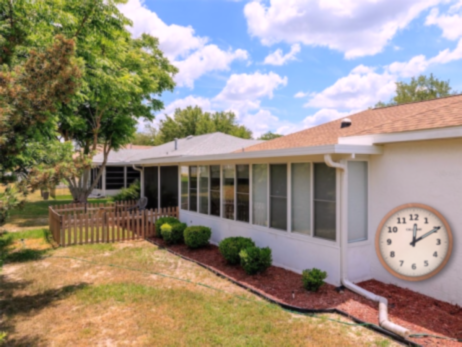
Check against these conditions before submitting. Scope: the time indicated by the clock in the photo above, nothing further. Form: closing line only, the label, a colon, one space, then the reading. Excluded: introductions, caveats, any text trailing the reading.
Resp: 12:10
